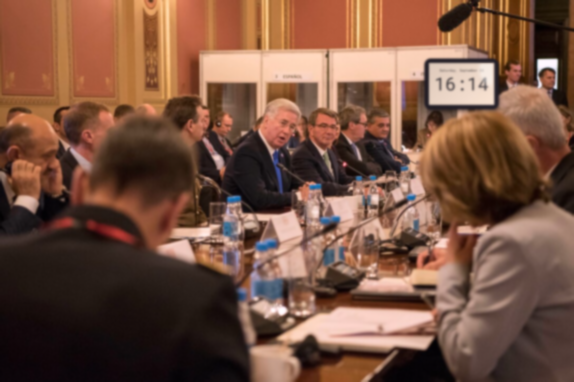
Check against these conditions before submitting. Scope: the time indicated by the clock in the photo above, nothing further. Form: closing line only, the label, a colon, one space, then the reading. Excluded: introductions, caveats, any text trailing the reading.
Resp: 16:14
